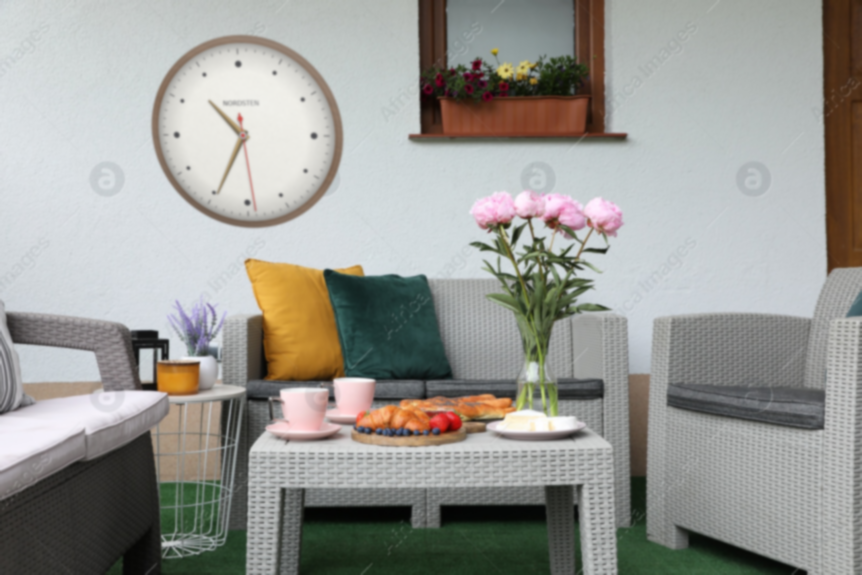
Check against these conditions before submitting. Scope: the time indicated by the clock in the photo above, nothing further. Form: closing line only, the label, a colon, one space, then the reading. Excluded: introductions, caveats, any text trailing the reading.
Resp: 10:34:29
